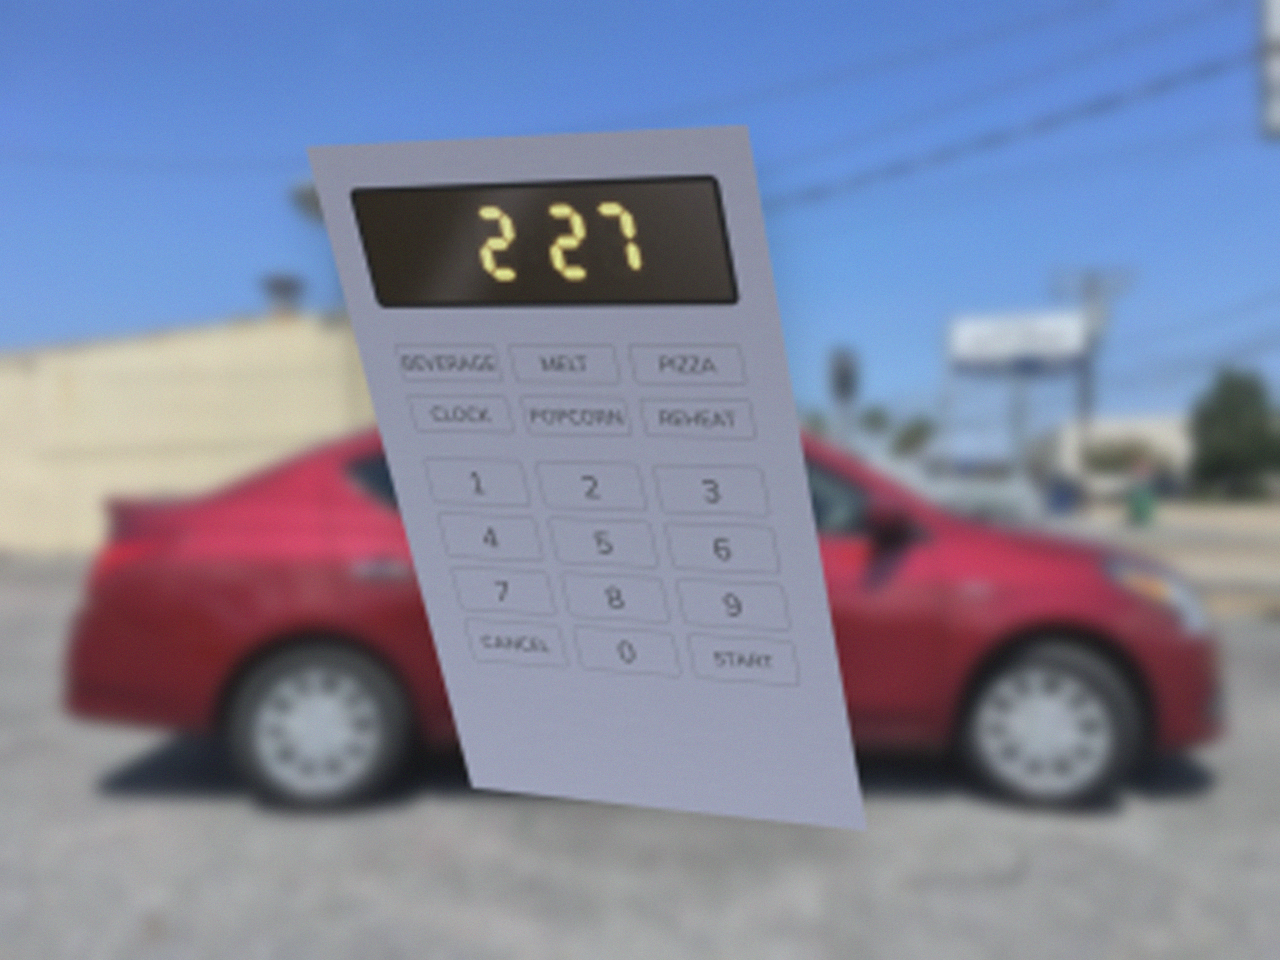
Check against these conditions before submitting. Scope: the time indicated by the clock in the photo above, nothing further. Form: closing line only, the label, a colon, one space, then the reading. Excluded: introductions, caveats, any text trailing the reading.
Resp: 2:27
